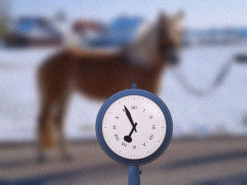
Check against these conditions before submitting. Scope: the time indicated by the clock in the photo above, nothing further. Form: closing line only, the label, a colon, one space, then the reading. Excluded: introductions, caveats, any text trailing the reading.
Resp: 6:56
